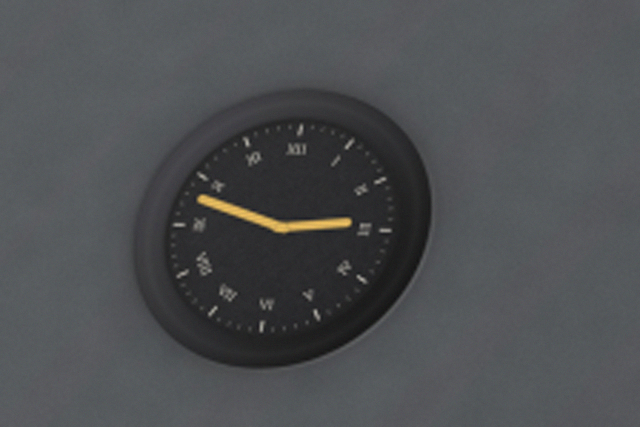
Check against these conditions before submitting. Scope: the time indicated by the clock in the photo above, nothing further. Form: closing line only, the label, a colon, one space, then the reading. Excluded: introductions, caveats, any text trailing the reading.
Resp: 2:48
